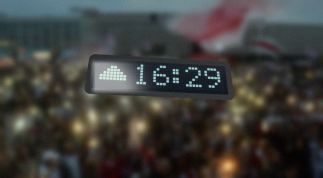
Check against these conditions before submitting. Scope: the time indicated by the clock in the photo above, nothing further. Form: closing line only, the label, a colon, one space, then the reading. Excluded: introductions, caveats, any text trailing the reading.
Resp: 16:29
